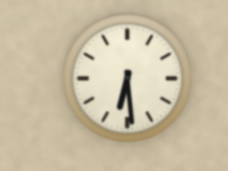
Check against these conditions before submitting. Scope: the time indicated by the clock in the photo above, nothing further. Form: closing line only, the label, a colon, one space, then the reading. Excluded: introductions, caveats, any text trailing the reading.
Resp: 6:29
